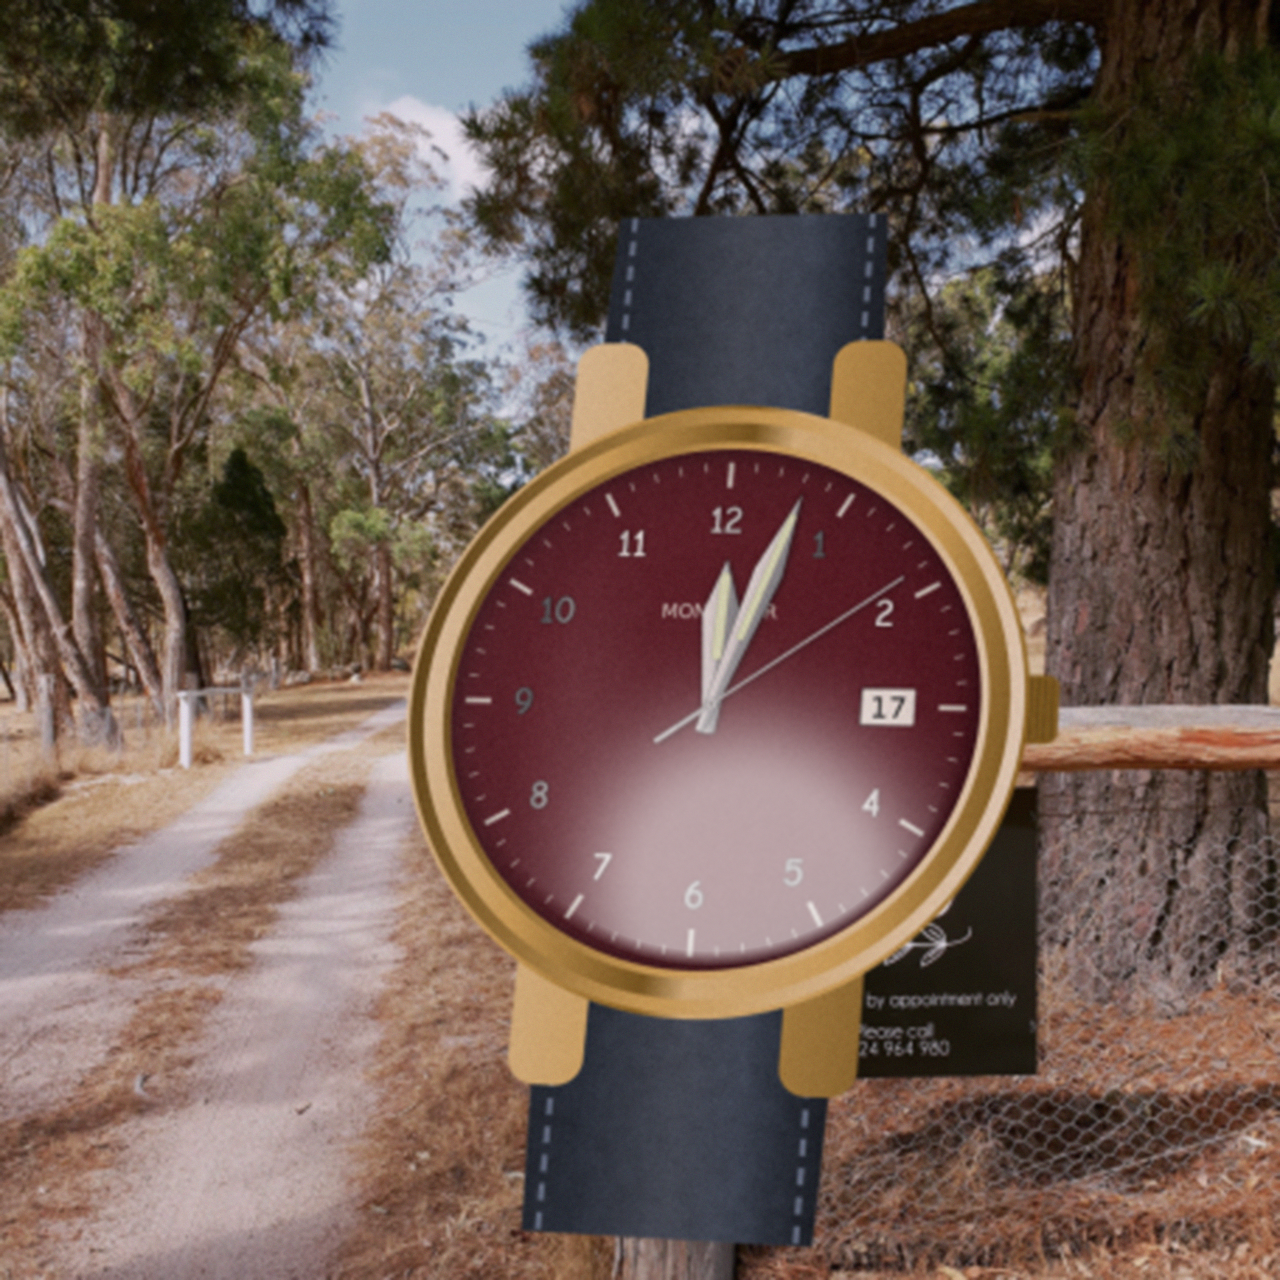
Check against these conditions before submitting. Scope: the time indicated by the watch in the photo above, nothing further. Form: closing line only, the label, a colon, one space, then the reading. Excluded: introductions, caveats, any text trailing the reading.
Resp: 12:03:09
